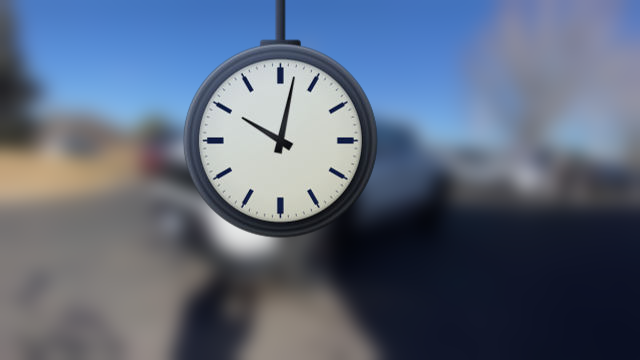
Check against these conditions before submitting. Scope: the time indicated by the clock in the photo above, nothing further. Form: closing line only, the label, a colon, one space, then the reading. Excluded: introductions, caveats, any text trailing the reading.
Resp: 10:02
